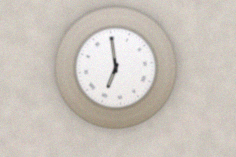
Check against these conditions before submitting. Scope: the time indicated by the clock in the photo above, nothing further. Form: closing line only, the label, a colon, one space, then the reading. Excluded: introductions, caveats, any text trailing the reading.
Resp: 7:00
